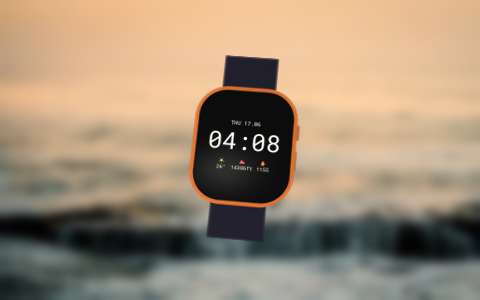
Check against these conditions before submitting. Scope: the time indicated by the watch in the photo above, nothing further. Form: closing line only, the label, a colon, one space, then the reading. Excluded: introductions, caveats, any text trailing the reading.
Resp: 4:08
